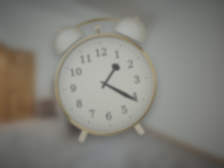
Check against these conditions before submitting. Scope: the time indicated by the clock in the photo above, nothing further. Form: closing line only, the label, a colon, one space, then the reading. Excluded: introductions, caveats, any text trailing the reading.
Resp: 1:21
